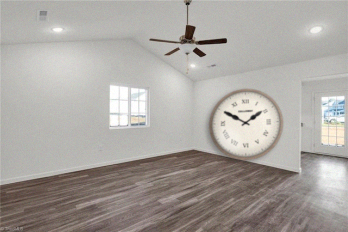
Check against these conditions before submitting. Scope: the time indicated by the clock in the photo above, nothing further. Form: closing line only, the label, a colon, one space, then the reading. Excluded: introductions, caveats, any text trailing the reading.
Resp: 1:50
